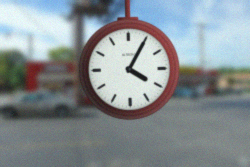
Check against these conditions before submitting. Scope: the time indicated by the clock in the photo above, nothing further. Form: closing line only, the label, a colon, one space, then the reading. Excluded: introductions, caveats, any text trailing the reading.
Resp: 4:05
